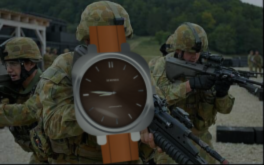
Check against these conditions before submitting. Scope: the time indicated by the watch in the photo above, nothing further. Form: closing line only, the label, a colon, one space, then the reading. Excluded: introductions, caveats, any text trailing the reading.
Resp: 8:46
